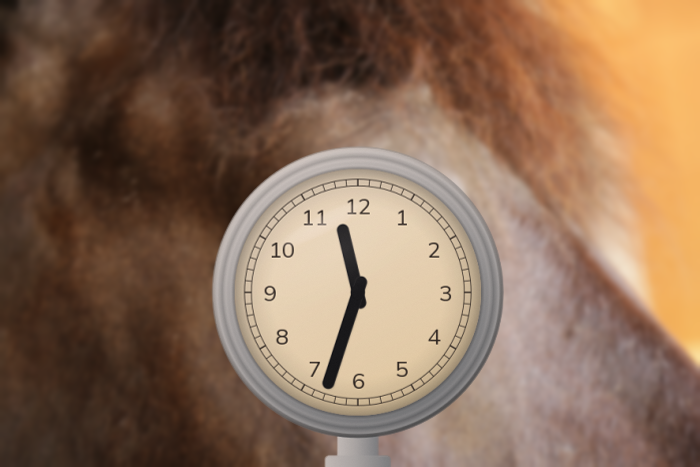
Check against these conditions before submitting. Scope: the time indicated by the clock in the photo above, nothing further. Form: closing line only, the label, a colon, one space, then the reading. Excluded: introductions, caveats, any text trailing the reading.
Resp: 11:33
